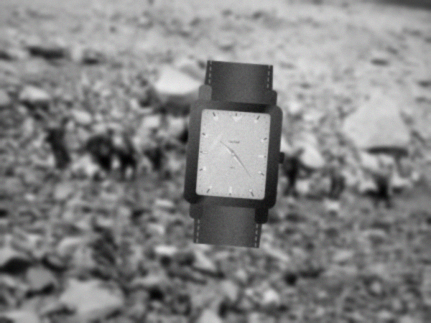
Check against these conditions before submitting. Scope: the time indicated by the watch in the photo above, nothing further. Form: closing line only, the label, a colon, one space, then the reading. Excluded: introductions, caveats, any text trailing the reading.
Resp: 10:23
